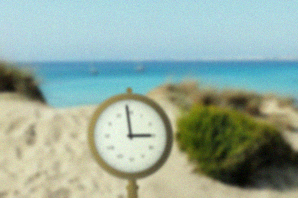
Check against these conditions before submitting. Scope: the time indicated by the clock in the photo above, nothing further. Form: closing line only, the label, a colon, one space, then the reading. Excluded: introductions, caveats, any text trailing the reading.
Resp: 2:59
